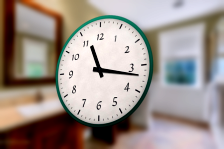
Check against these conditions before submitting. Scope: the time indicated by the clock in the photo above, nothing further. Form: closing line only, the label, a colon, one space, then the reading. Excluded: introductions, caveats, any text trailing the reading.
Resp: 11:17
